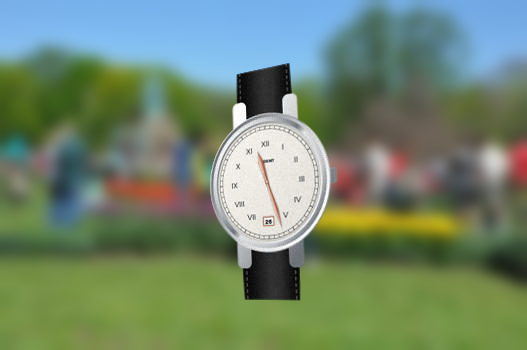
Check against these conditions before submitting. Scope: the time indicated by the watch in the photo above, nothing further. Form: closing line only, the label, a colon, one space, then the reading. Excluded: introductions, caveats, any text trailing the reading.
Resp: 11:27
